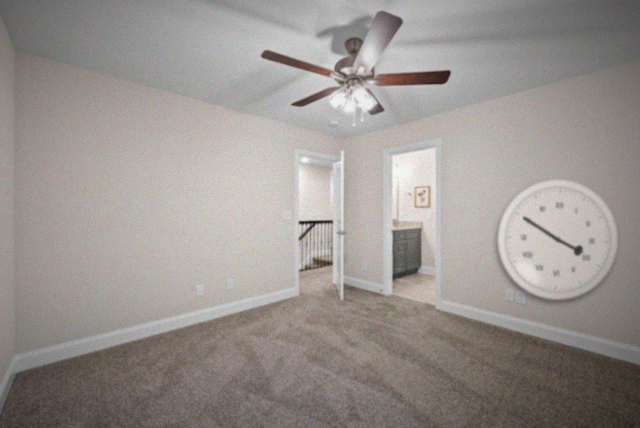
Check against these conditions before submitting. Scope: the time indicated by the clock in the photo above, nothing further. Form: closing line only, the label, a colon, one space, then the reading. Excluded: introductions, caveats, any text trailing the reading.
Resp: 3:50
